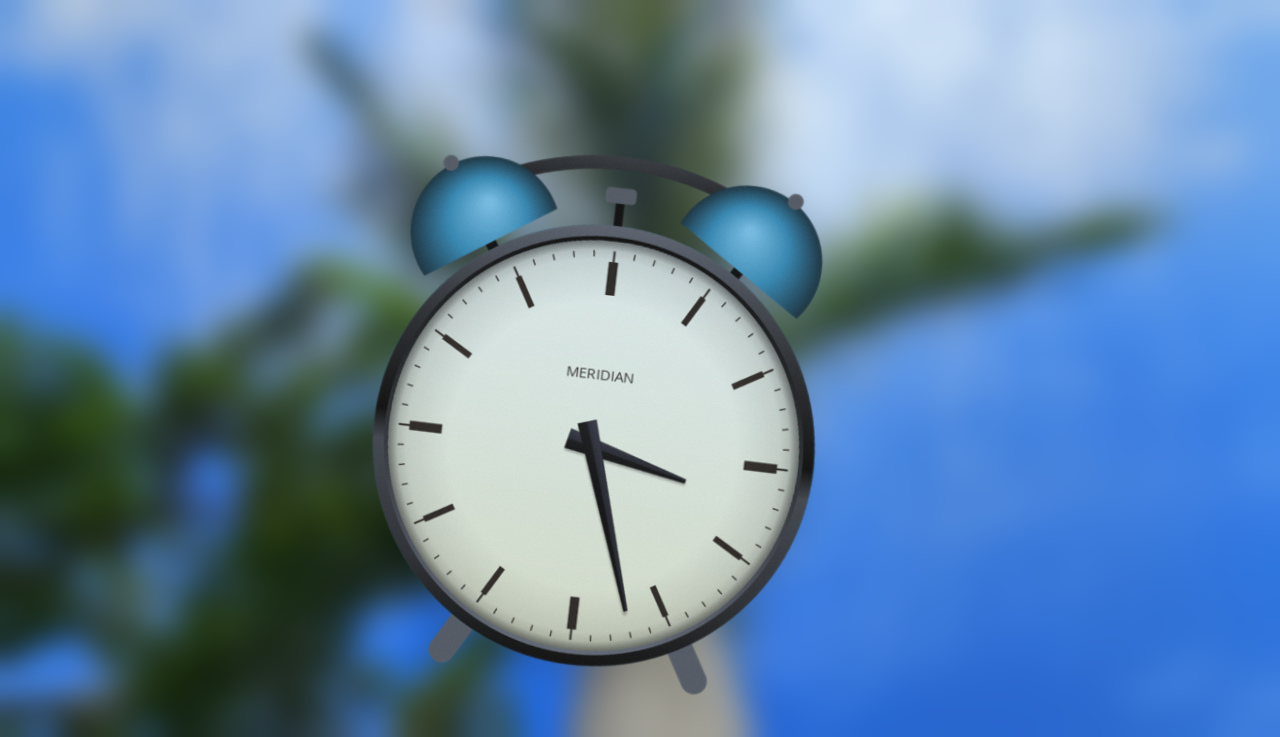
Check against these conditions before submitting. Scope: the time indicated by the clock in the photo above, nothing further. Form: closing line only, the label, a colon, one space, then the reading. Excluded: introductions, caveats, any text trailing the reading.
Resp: 3:27
